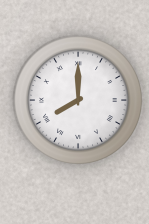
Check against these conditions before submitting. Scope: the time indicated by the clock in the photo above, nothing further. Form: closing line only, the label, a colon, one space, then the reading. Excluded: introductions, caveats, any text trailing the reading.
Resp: 8:00
